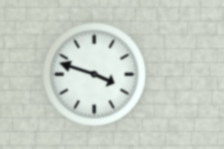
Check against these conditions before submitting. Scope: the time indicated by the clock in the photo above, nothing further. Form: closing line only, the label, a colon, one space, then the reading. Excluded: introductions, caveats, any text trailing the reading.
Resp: 3:48
